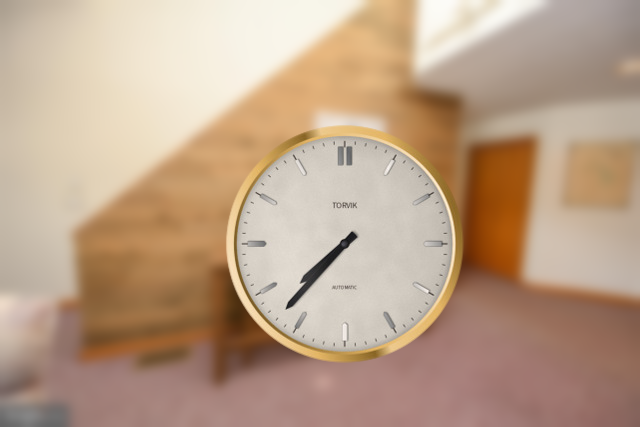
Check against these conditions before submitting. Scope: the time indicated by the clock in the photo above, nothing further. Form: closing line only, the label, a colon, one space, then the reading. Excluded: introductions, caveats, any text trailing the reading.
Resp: 7:37
